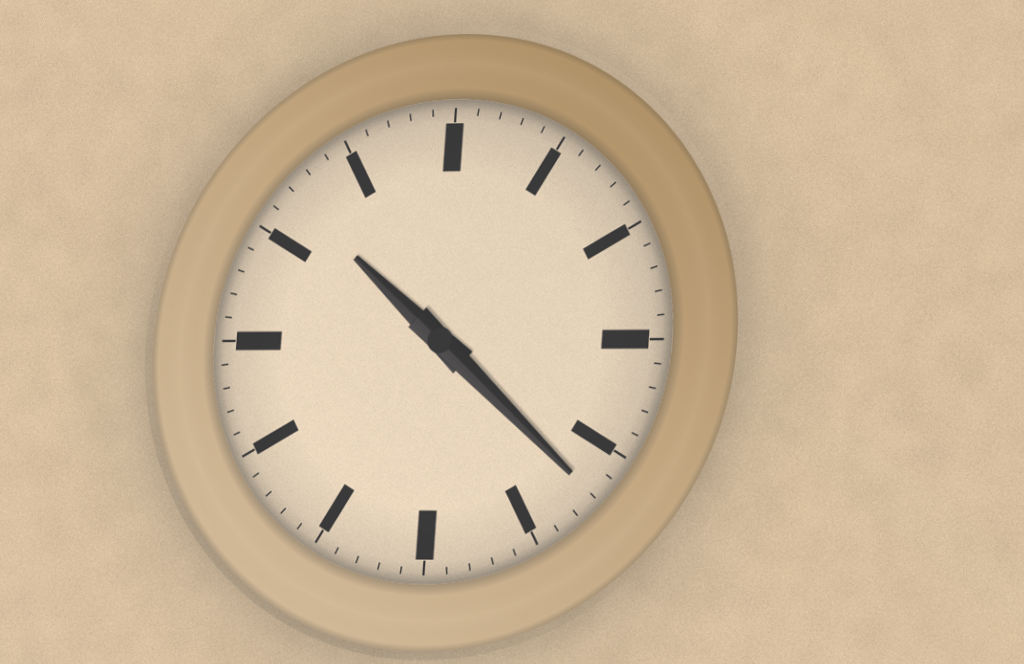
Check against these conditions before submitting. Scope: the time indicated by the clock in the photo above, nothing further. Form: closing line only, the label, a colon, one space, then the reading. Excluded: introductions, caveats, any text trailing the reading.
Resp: 10:22
